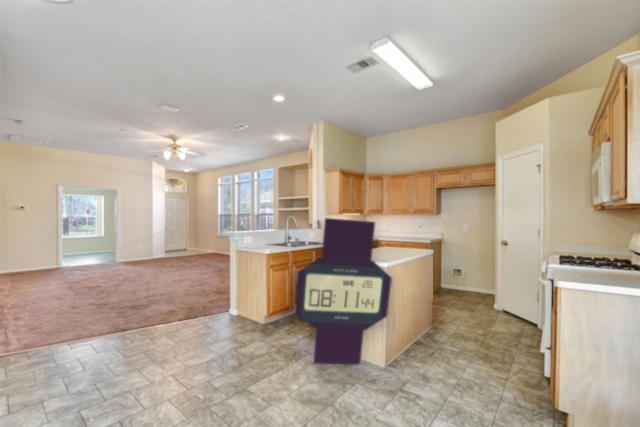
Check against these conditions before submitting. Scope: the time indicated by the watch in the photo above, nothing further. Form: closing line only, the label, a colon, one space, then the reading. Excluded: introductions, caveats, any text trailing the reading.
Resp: 8:11
